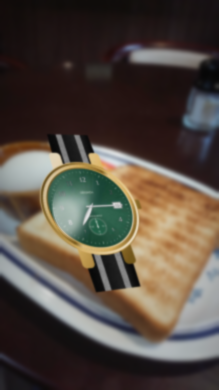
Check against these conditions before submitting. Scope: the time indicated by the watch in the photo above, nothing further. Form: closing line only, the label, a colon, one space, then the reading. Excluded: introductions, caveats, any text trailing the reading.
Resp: 7:15
